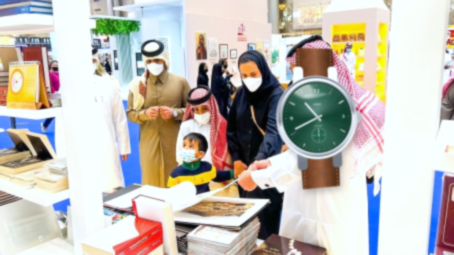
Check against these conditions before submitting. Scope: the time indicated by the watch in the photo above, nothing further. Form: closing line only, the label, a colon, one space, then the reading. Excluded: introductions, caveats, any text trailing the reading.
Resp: 10:41
